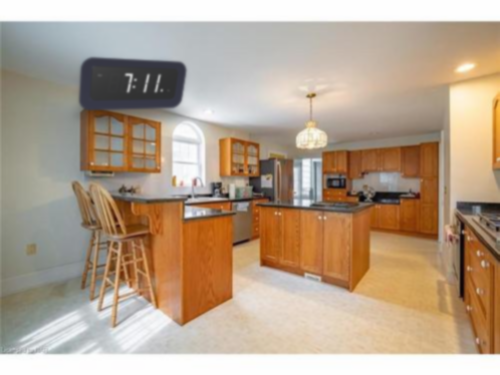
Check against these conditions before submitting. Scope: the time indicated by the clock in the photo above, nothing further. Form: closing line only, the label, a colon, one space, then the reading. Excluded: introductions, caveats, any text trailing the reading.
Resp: 7:11
